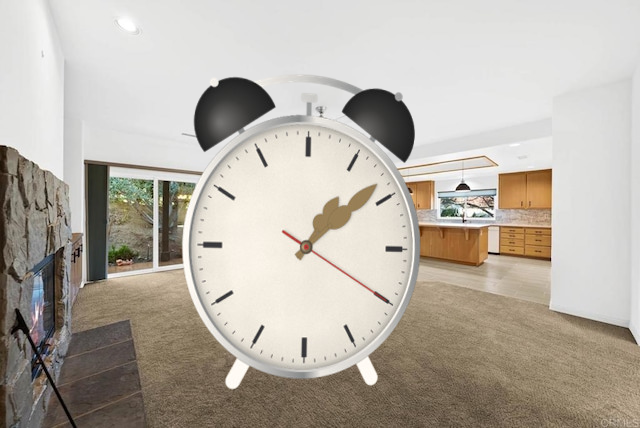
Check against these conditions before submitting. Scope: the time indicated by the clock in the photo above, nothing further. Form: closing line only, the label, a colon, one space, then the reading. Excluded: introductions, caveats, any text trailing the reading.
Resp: 1:08:20
